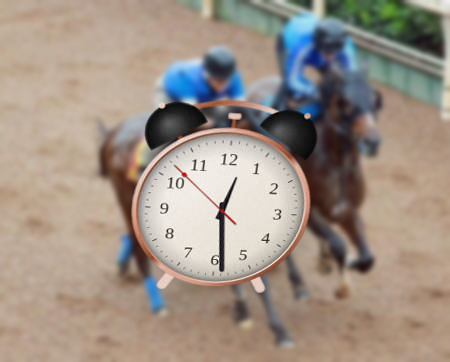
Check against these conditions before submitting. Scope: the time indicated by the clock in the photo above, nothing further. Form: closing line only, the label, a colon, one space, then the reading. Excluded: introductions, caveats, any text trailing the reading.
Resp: 12:28:52
